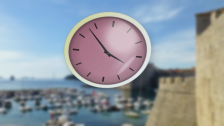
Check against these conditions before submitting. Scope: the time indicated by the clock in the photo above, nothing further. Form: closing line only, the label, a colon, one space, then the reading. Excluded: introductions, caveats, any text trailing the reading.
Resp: 3:53
